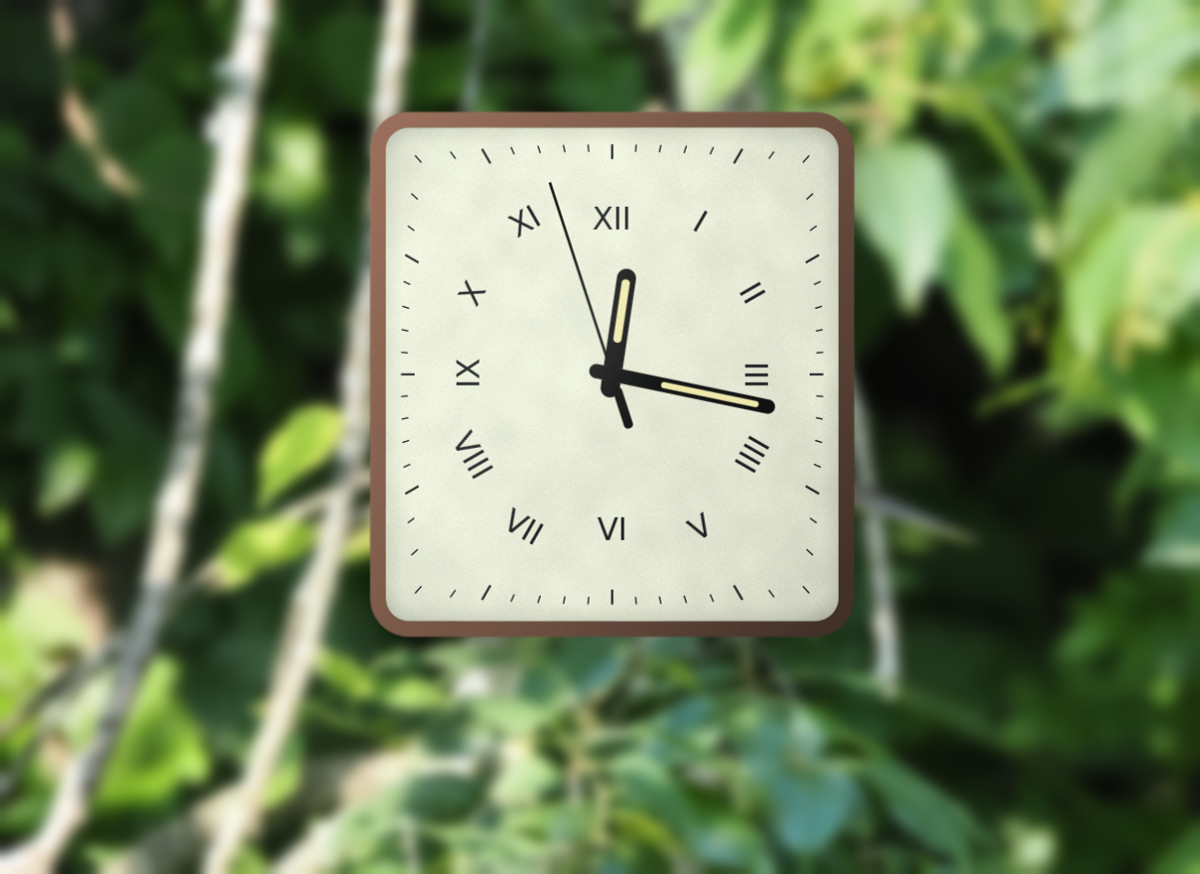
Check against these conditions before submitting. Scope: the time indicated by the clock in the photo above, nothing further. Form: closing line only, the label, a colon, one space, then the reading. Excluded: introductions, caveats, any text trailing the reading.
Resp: 12:16:57
